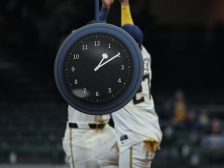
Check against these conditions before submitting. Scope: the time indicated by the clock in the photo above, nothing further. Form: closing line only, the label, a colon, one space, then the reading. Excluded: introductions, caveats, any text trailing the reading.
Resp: 1:10
